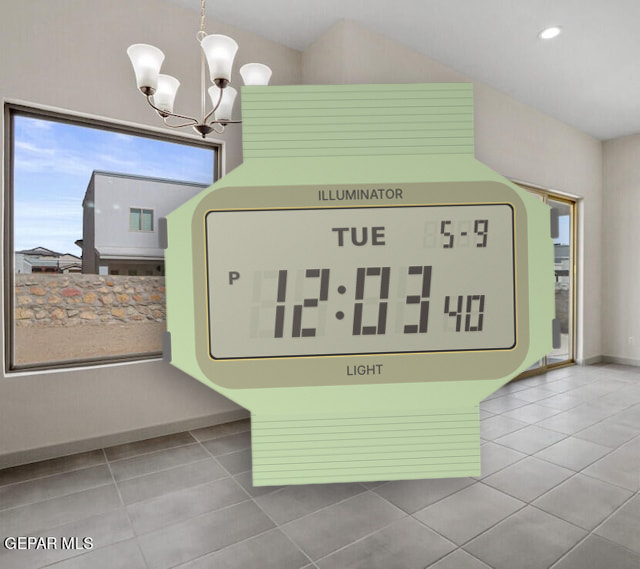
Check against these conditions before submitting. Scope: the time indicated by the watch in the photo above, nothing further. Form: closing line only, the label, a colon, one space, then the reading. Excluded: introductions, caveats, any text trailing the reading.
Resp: 12:03:40
